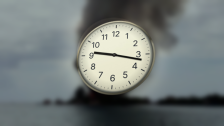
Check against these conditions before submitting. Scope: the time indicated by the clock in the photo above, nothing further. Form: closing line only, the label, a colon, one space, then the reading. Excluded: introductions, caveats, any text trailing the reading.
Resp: 9:17
